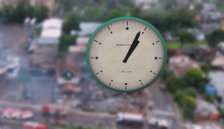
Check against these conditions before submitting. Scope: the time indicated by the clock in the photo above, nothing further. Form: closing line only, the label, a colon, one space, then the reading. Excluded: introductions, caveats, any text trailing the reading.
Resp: 1:04
